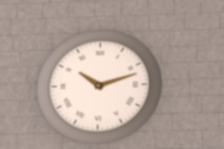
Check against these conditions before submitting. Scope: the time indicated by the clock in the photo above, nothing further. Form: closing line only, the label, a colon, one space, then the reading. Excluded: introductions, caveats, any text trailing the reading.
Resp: 10:12
